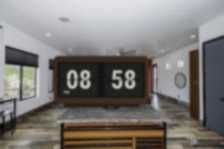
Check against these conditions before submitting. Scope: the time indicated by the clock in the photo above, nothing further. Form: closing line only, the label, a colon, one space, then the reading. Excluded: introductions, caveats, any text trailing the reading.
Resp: 8:58
